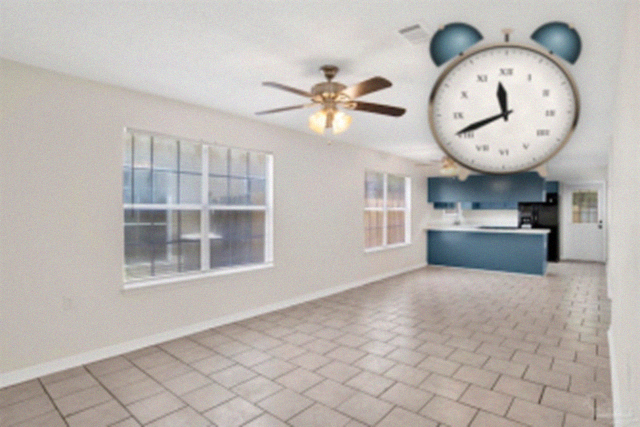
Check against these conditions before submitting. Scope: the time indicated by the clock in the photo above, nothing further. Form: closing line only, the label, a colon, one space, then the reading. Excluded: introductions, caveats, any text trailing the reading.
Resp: 11:41
